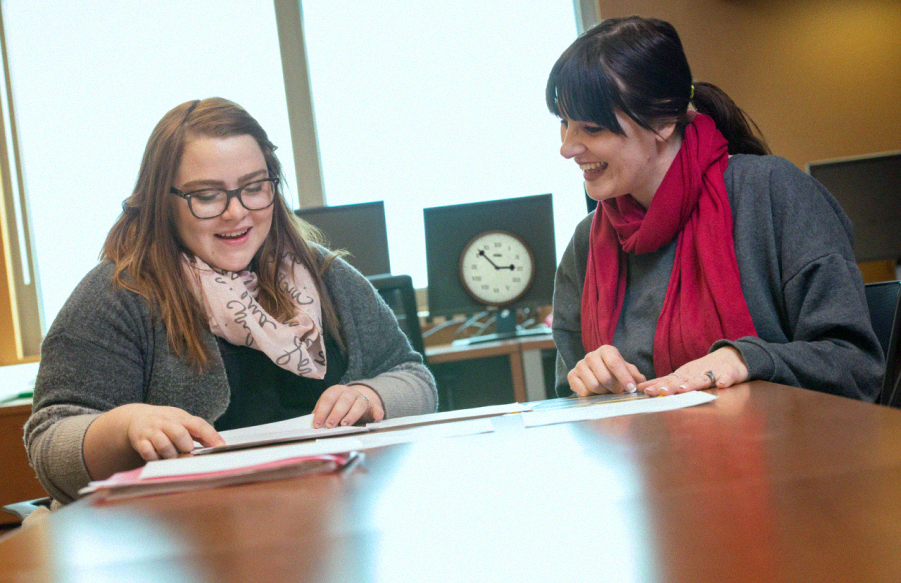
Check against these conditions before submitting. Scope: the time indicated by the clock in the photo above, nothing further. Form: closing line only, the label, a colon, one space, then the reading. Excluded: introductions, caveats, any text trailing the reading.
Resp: 2:52
